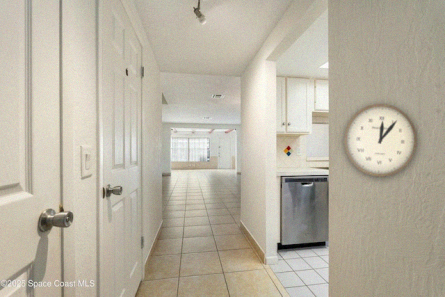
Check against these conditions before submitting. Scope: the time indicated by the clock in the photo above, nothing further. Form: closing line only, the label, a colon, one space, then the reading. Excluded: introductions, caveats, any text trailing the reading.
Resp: 12:06
